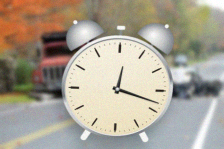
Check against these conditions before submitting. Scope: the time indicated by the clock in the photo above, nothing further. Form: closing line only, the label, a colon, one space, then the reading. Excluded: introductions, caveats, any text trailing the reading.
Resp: 12:18
